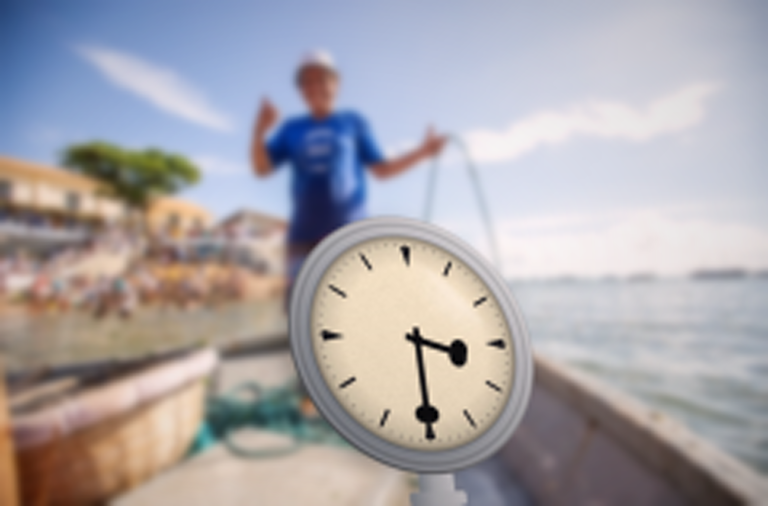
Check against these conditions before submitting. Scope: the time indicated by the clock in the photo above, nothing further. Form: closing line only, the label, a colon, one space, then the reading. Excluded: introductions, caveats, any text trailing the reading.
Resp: 3:30
